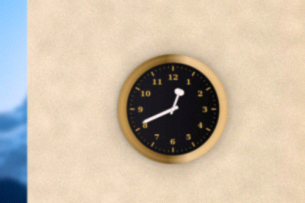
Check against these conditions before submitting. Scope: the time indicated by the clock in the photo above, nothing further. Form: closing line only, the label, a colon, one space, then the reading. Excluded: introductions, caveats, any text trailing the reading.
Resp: 12:41
